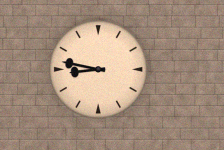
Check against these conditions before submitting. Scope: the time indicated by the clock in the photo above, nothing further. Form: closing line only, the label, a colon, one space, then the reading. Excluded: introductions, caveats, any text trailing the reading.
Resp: 8:47
